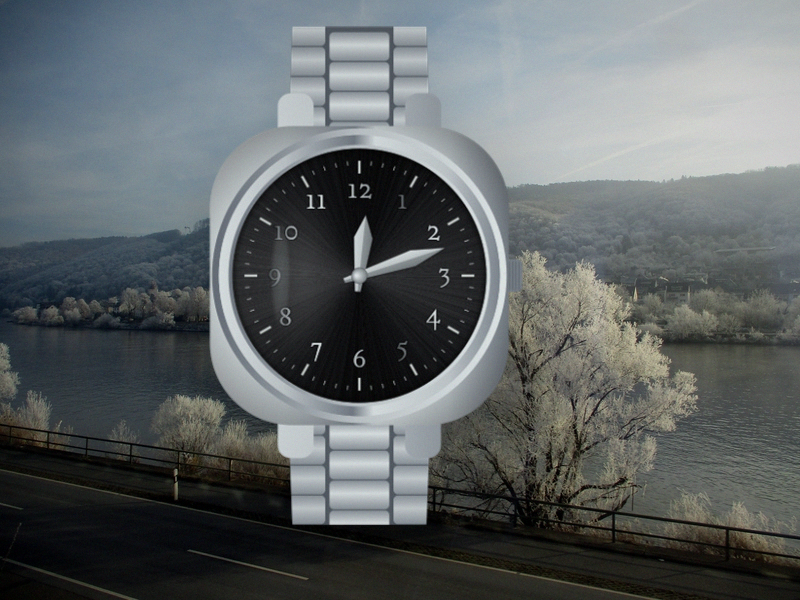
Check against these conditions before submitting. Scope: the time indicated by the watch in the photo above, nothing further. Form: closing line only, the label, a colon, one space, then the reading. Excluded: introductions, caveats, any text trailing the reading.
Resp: 12:12
